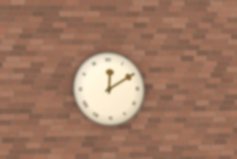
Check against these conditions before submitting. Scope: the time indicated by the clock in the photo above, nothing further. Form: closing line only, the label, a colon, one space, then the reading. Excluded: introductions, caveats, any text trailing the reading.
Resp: 12:10
